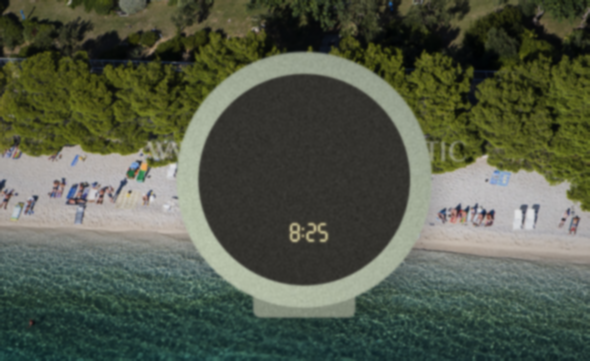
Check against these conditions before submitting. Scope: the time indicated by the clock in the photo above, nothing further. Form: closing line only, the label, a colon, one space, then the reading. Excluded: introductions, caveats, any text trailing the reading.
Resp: 8:25
